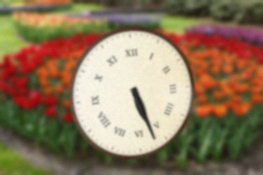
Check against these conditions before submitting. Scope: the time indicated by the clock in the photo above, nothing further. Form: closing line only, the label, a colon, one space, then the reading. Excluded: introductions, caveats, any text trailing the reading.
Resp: 5:27
